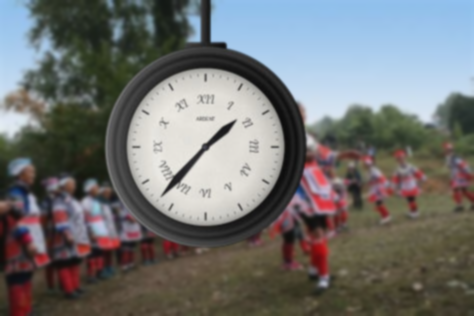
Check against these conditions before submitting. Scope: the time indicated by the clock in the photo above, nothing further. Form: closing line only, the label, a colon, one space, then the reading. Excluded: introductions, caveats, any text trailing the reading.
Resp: 1:37
